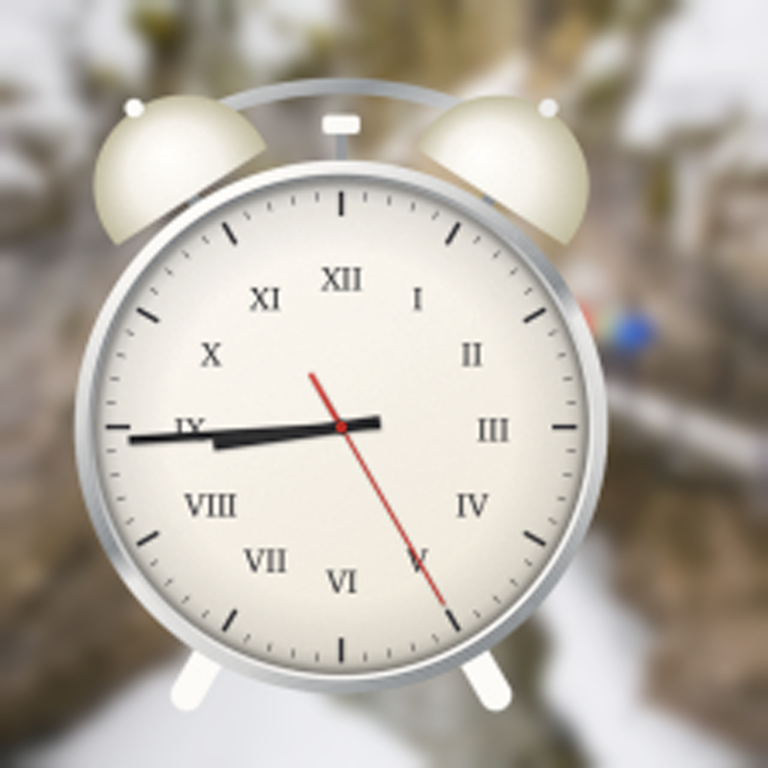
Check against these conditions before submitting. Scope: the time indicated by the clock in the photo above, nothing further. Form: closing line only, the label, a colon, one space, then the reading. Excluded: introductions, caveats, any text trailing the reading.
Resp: 8:44:25
